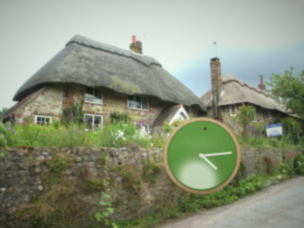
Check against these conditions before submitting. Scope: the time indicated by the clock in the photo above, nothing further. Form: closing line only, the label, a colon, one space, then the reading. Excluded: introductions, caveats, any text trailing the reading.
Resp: 4:13
